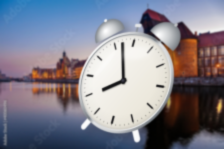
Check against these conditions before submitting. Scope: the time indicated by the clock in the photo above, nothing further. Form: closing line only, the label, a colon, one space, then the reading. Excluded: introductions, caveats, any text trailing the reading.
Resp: 7:57
